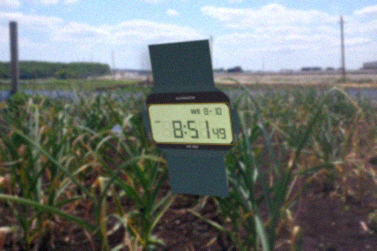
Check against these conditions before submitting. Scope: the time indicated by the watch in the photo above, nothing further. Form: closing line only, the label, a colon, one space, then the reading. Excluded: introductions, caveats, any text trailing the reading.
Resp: 8:51:49
